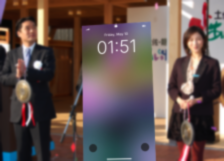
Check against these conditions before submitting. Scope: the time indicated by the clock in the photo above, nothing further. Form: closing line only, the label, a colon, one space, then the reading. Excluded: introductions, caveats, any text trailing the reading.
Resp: 1:51
